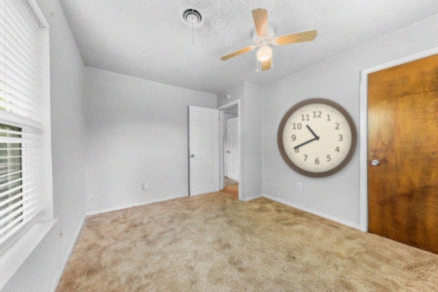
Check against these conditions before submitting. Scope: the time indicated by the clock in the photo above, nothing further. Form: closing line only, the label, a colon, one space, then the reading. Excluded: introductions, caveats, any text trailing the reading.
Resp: 10:41
